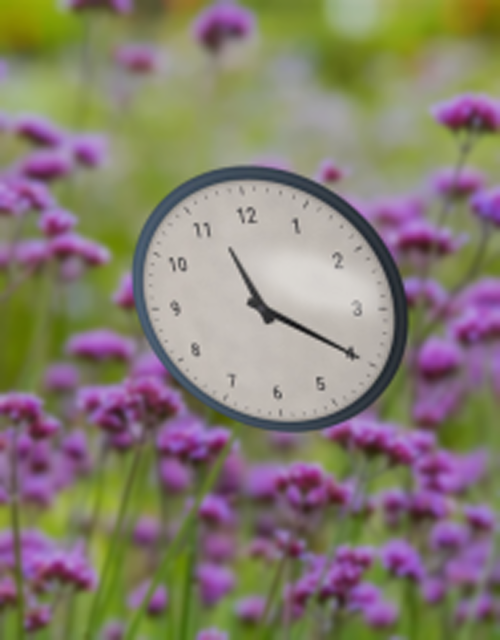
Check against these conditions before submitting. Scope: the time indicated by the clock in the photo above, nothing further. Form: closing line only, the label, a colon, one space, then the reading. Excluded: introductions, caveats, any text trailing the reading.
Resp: 11:20
